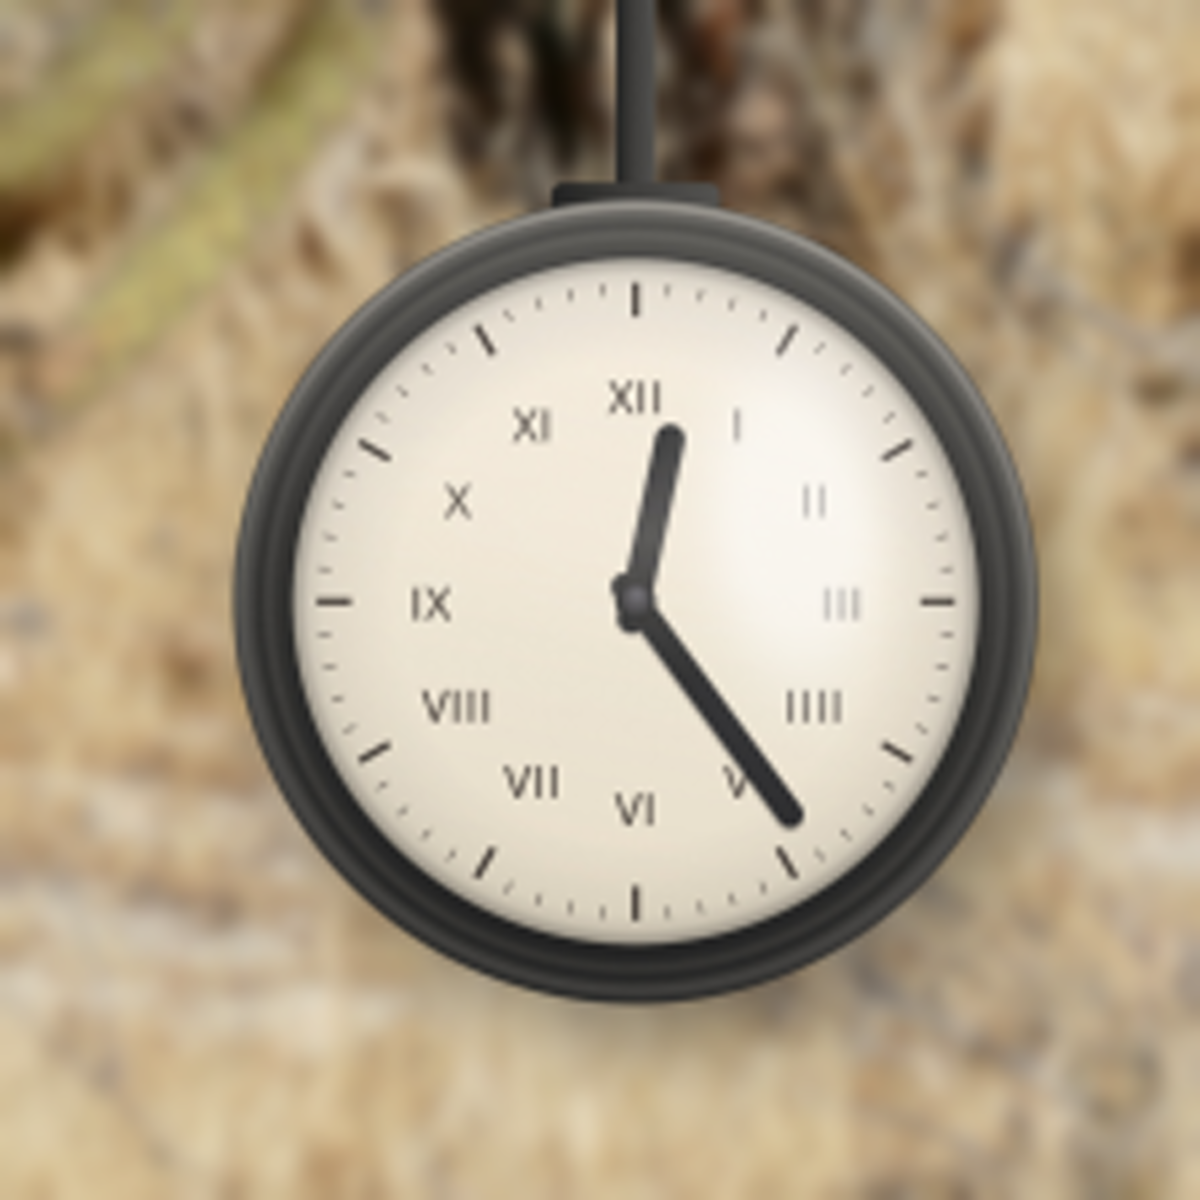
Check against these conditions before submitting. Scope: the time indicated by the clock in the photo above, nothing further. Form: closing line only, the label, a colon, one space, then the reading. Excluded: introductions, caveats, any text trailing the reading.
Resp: 12:24
